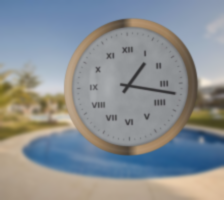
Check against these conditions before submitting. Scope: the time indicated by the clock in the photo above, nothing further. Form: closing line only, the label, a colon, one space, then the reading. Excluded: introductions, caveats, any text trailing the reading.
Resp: 1:17
